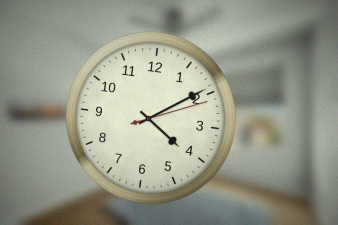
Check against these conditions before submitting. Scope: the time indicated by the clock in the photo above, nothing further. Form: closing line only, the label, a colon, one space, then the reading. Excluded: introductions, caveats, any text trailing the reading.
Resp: 4:09:11
